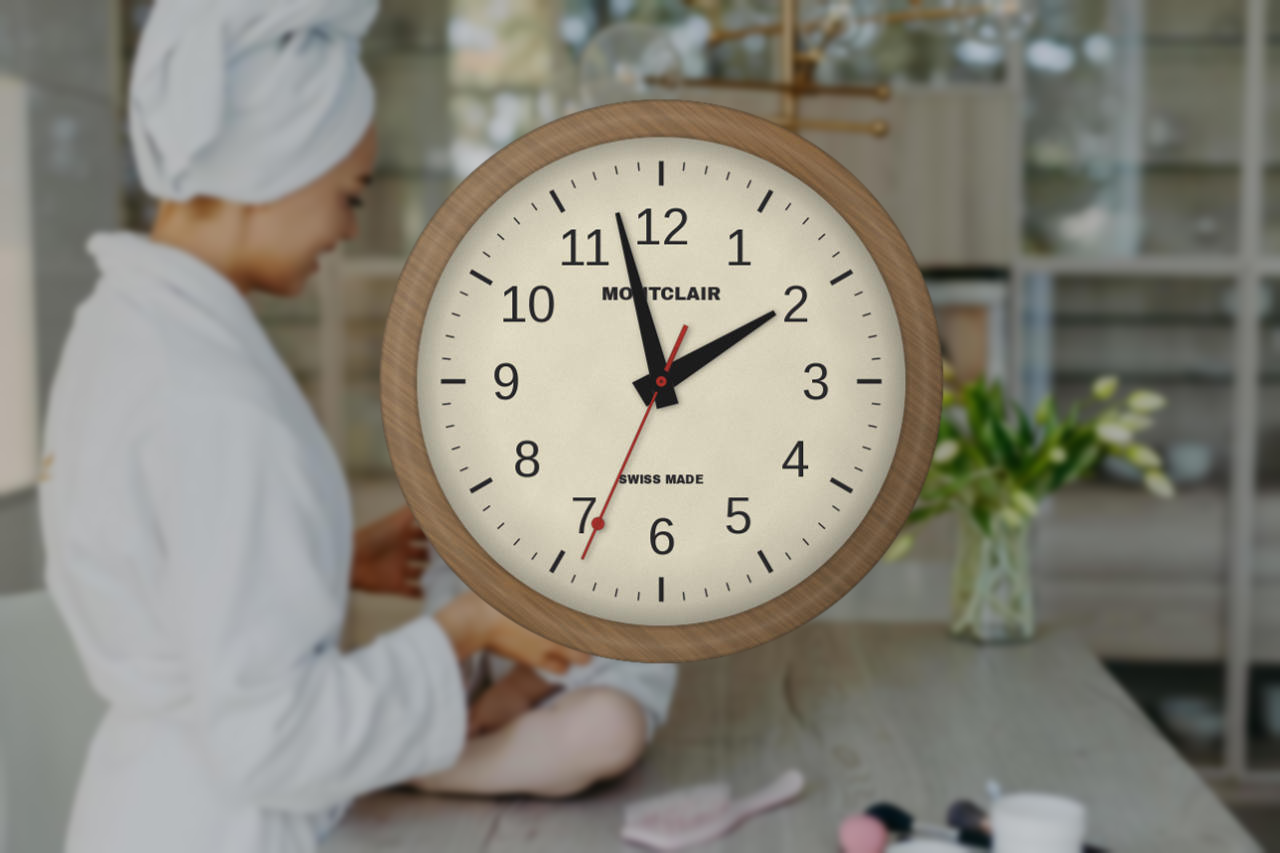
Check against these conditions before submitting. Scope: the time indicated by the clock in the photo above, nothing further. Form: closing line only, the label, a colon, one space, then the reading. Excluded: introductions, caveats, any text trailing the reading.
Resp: 1:57:34
